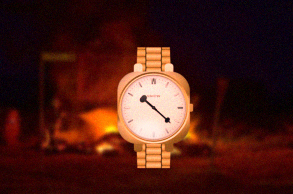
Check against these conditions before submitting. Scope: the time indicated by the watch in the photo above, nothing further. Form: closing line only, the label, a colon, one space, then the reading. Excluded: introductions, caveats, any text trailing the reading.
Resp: 10:22
